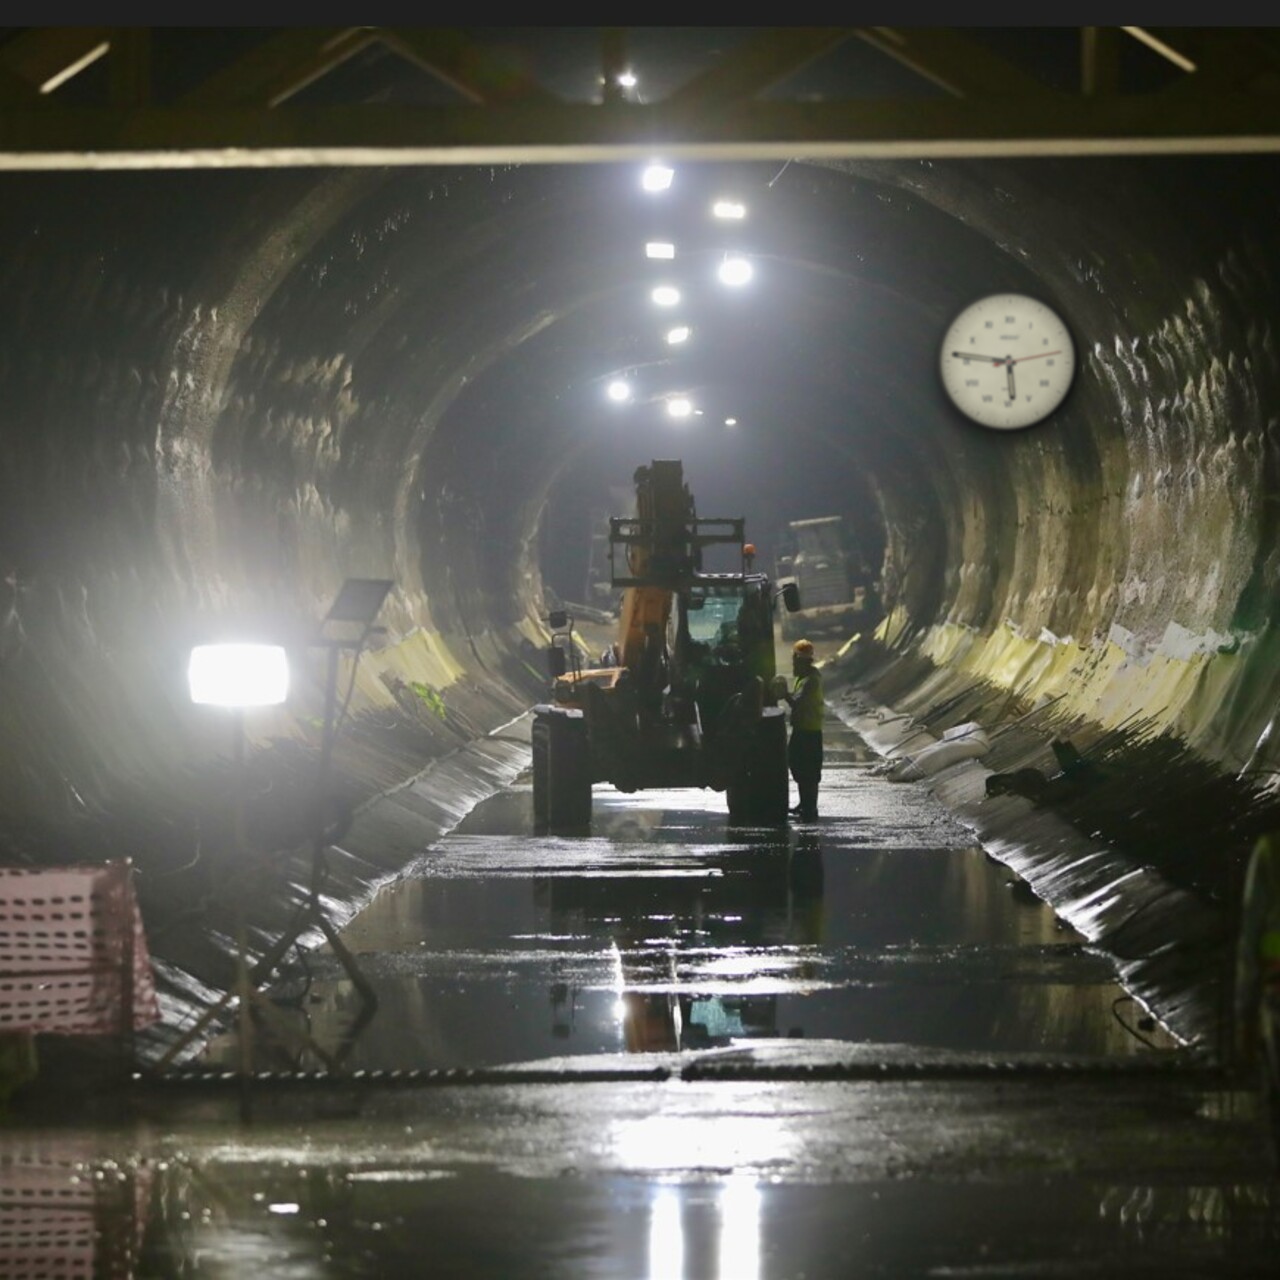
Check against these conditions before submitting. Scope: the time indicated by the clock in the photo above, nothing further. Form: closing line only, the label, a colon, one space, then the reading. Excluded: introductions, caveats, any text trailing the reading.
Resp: 5:46:13
